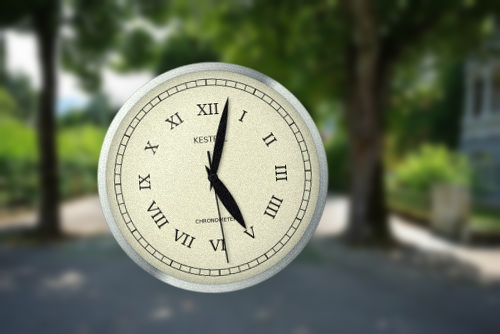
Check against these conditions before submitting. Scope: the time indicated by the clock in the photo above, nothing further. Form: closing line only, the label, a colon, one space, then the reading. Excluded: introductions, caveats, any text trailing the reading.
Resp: 5:02:29
